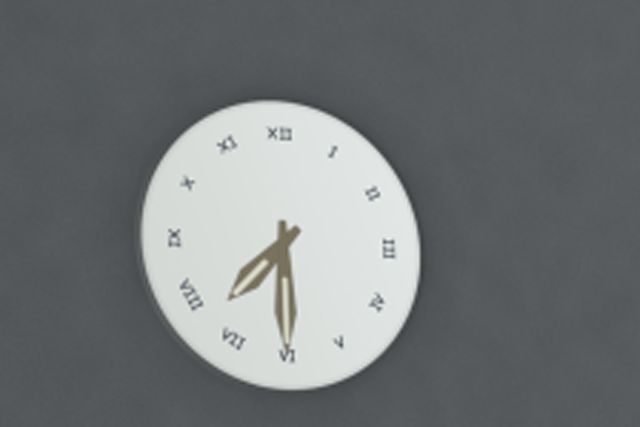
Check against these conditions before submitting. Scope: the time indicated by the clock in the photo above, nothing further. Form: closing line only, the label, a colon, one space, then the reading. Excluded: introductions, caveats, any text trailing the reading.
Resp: 7:30
